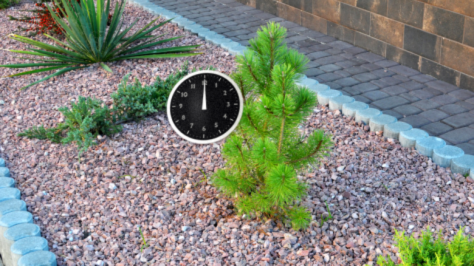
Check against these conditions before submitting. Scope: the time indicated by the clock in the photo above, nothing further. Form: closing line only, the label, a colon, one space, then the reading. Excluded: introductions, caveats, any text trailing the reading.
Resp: 12:00
